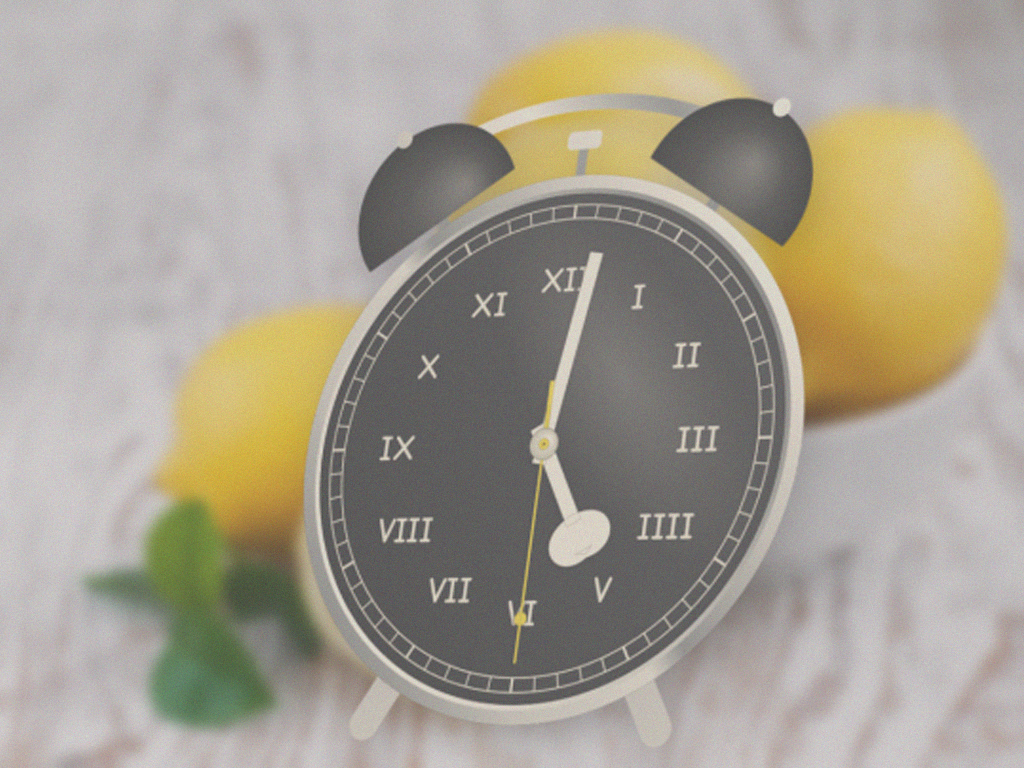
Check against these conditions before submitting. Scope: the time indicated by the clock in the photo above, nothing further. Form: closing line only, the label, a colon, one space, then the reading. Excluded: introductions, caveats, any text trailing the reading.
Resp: 5:01:30
